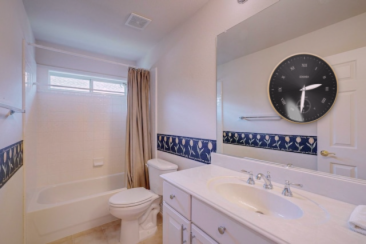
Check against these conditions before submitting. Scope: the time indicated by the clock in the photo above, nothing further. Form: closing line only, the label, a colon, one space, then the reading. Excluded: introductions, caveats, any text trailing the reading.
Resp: 2:31
